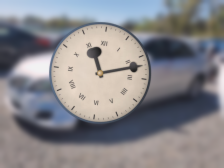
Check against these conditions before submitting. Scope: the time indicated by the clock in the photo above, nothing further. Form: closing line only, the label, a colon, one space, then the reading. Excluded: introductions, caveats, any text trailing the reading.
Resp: 11:12
